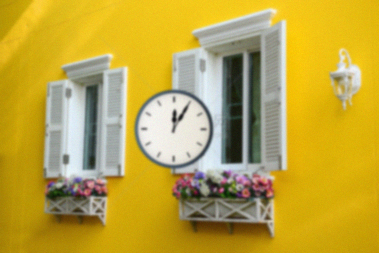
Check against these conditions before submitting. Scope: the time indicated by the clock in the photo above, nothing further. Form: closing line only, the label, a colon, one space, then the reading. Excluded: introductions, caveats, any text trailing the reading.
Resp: 12:05
